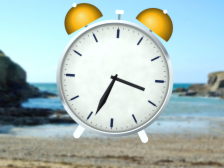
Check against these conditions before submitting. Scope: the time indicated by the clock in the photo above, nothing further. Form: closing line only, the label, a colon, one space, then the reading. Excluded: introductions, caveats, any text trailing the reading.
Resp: 3:34
